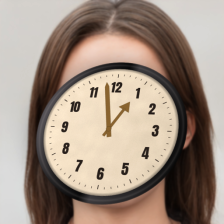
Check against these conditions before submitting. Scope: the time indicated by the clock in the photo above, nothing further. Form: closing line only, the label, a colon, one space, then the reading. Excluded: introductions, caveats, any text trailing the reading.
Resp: 12:58
